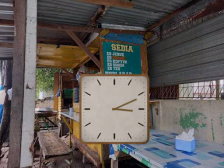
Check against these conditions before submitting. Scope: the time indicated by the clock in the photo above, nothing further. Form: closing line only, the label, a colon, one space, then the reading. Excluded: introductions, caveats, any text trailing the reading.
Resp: 3:11
